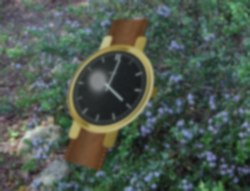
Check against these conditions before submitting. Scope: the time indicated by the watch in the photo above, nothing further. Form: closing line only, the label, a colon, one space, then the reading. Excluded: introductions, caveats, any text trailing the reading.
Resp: 4:01
